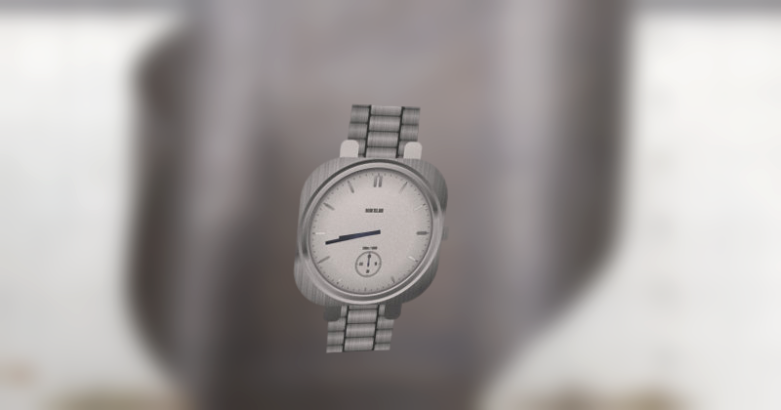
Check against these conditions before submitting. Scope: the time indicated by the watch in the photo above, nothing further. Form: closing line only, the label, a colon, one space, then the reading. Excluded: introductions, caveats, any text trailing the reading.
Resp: 8:43
